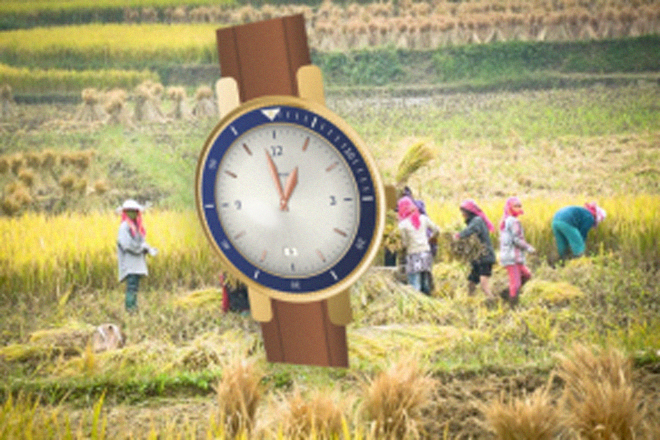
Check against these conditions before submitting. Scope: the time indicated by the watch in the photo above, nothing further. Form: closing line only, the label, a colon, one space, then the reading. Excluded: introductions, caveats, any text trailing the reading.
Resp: 12:58
